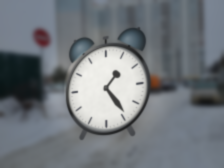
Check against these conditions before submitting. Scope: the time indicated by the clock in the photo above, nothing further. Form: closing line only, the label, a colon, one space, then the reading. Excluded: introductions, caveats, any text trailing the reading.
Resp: 1:24
